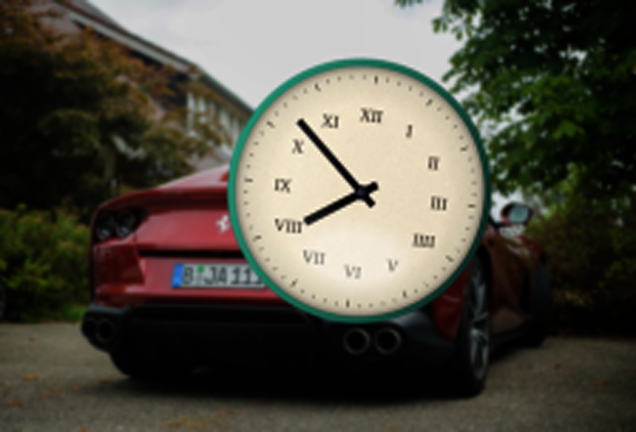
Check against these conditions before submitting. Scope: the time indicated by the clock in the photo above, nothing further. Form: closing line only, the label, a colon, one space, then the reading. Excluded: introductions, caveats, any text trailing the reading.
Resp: 7:52
